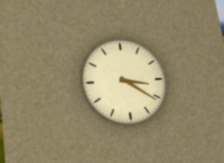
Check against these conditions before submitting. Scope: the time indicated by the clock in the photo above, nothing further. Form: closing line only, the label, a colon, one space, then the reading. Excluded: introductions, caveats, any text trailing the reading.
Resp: 3:21
